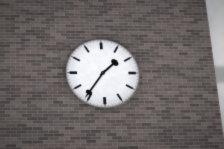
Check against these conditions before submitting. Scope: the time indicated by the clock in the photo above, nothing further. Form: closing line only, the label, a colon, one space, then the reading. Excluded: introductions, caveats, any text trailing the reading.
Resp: 1:36
